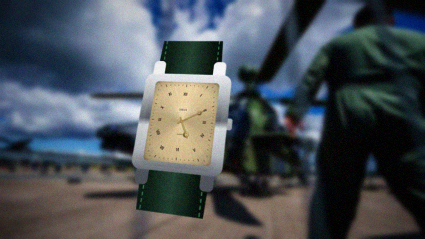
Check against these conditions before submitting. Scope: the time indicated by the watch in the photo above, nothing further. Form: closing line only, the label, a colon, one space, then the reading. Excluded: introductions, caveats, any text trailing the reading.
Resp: 5:10
